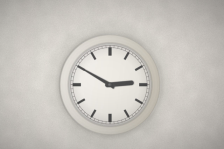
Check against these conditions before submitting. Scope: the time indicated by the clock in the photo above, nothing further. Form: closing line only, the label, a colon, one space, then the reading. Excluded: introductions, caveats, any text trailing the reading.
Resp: 2:50
